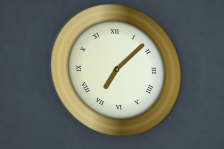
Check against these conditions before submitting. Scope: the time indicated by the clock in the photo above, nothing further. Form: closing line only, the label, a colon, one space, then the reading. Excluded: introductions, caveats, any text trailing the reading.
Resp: 7:08
